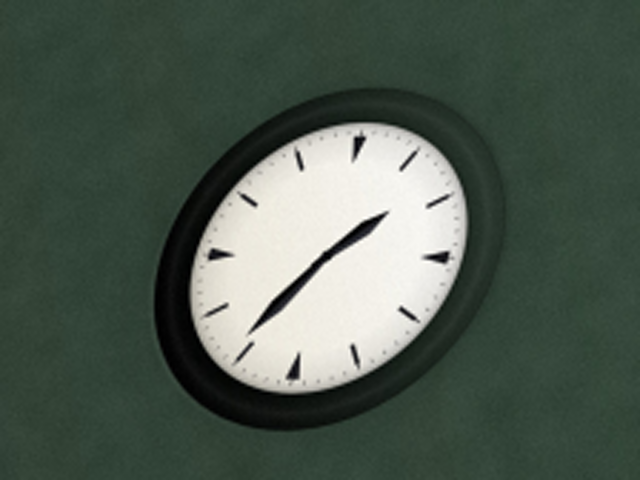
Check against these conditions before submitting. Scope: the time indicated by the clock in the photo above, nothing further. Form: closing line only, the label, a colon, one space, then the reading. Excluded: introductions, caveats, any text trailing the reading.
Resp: 1:36
